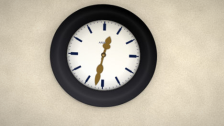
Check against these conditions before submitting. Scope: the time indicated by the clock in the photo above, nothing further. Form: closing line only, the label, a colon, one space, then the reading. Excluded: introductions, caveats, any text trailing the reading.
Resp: 12:32
